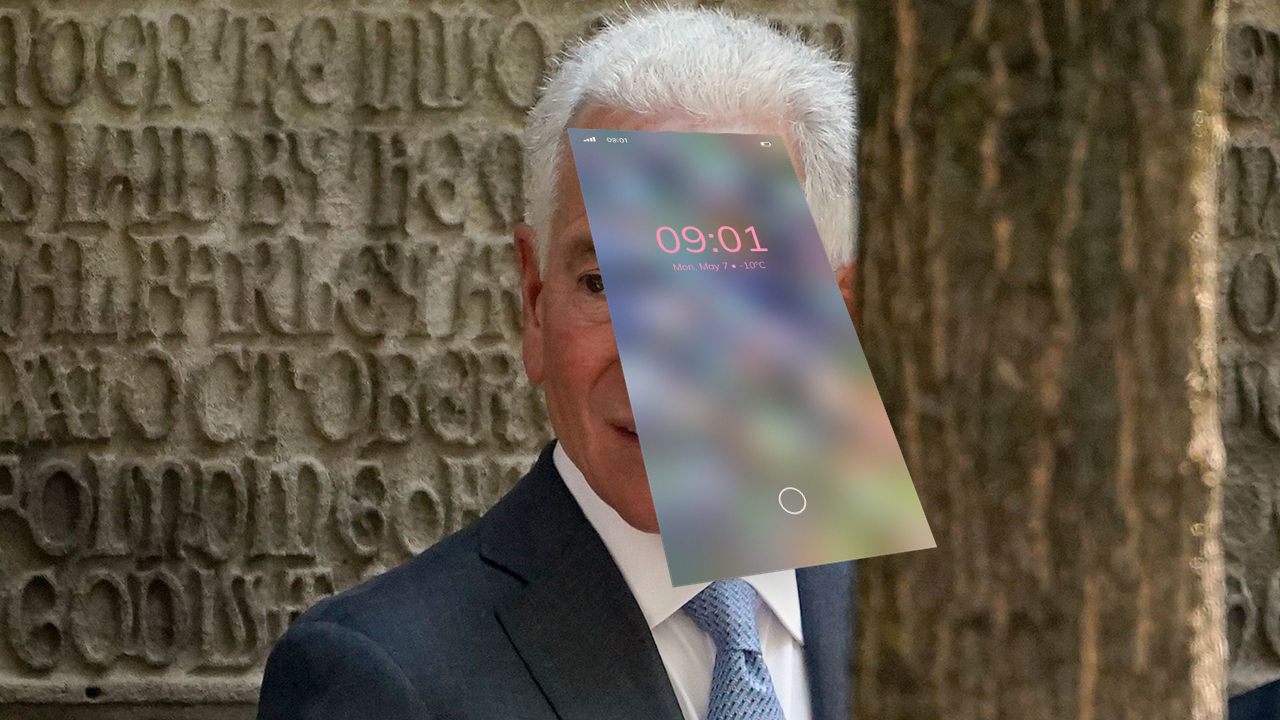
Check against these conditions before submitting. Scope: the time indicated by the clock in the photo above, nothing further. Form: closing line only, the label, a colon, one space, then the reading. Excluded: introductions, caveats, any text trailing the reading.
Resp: 9:01
